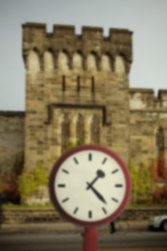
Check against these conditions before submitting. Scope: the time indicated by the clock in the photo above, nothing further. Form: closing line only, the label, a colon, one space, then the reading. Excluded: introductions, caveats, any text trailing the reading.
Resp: 1:23
